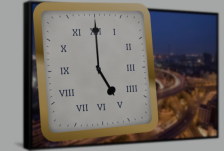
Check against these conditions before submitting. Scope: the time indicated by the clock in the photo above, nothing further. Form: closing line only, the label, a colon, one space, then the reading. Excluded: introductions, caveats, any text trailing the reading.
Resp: 5:00
